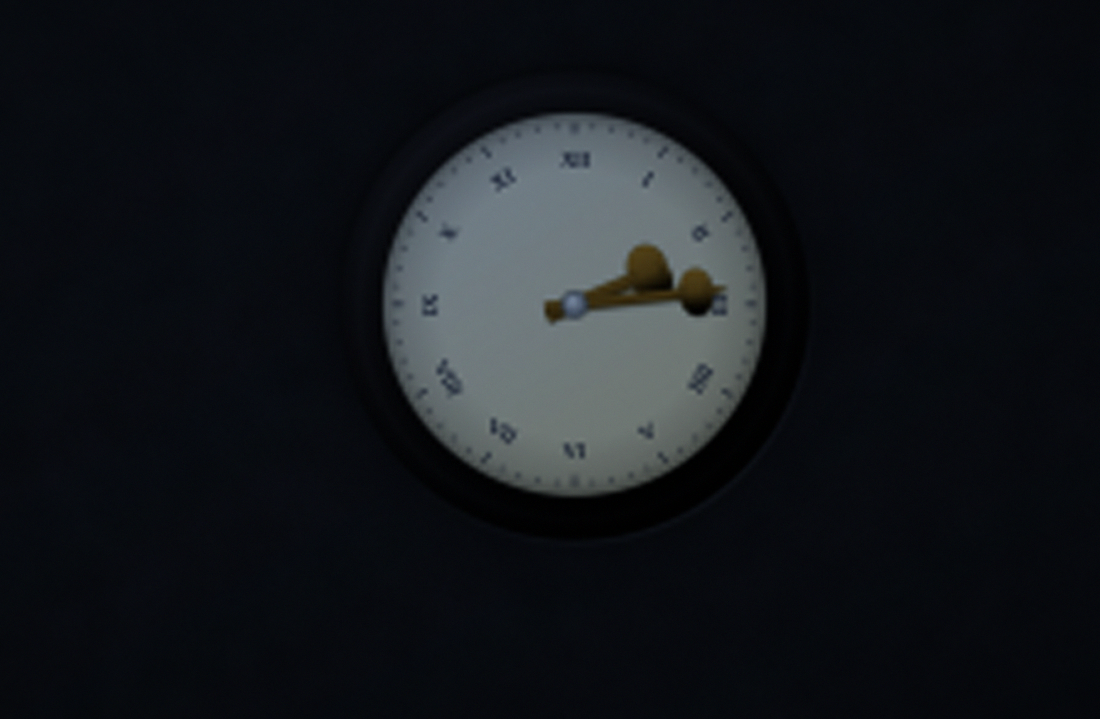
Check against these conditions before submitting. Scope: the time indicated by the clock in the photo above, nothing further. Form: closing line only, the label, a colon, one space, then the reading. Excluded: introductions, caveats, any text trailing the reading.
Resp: 2:14
